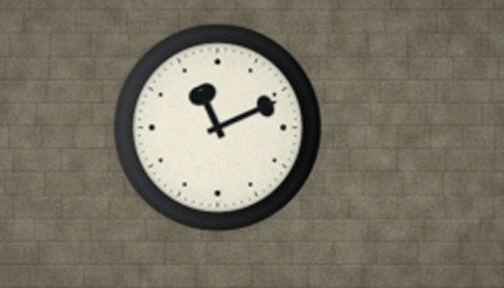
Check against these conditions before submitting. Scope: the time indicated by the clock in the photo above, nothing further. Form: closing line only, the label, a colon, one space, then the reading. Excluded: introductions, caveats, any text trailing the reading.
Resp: 11:11
